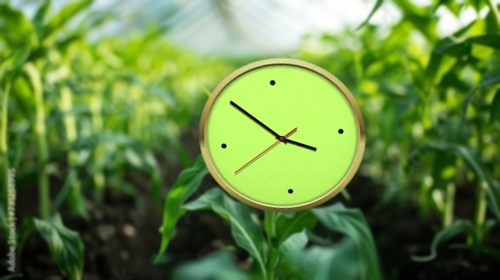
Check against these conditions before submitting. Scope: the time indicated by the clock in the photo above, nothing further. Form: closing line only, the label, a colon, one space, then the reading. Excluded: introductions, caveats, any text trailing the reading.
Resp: 3:52:40
